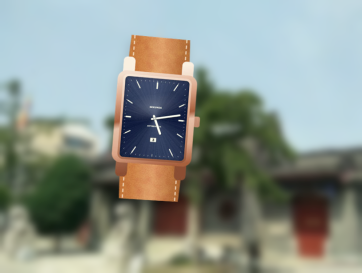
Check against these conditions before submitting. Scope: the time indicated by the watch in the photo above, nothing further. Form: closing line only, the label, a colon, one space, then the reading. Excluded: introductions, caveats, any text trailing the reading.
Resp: 5:13
